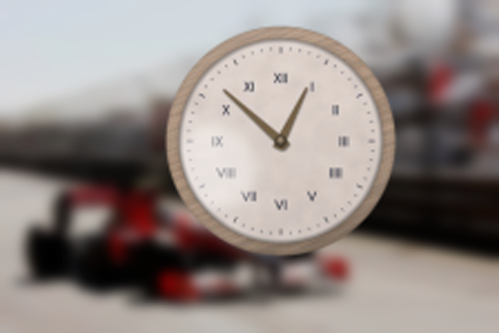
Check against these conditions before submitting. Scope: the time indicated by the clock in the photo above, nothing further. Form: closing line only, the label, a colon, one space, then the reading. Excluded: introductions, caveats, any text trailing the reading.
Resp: 12:52
